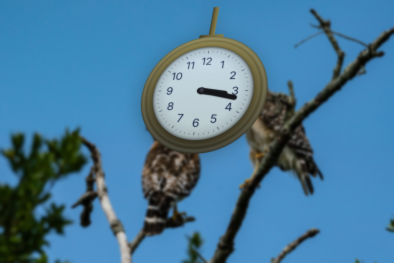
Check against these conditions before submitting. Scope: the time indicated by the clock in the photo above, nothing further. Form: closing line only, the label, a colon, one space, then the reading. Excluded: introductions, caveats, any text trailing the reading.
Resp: 3:17
